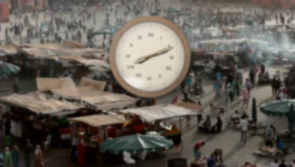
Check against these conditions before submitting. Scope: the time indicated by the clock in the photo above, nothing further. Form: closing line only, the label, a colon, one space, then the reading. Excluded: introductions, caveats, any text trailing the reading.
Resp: 8:11
